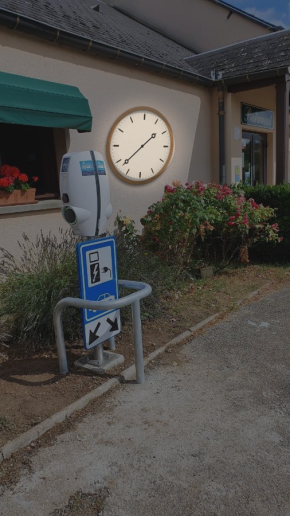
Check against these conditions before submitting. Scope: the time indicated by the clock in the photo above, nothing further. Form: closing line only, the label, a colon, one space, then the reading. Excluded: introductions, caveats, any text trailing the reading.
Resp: 1:38
